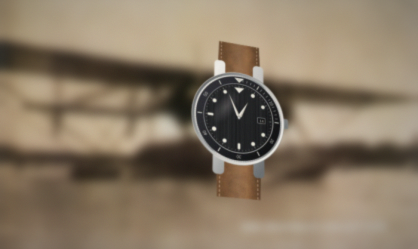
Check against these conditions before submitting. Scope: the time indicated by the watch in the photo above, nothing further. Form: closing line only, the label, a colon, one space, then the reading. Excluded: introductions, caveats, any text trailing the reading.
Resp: 12:56
